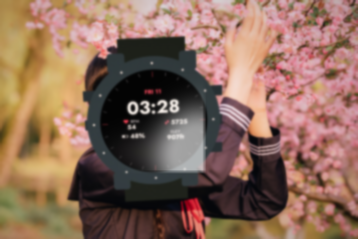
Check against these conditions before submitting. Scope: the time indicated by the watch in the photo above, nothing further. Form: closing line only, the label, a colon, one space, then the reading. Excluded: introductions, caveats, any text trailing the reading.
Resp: 3:28
